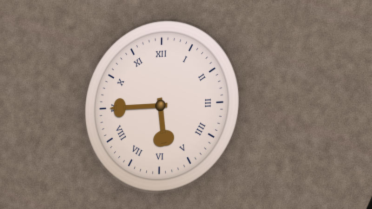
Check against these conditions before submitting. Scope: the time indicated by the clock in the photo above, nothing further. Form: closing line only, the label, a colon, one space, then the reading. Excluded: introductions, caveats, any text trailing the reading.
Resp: 5:45
